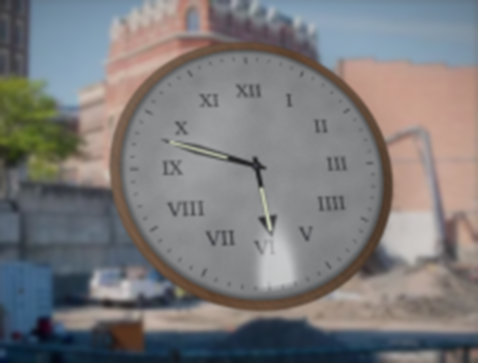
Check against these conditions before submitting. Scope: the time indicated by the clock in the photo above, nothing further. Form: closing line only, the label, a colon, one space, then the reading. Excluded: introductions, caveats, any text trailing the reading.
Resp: 5:48
